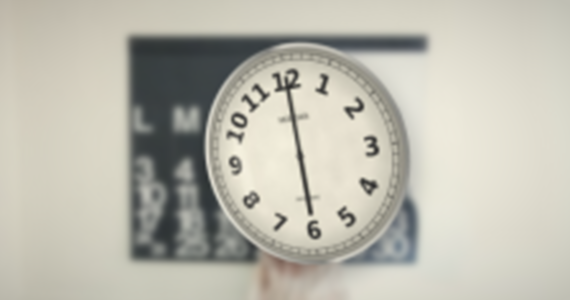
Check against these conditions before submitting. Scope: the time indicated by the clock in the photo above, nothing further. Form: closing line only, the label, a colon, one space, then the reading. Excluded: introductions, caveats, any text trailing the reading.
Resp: 6:00
